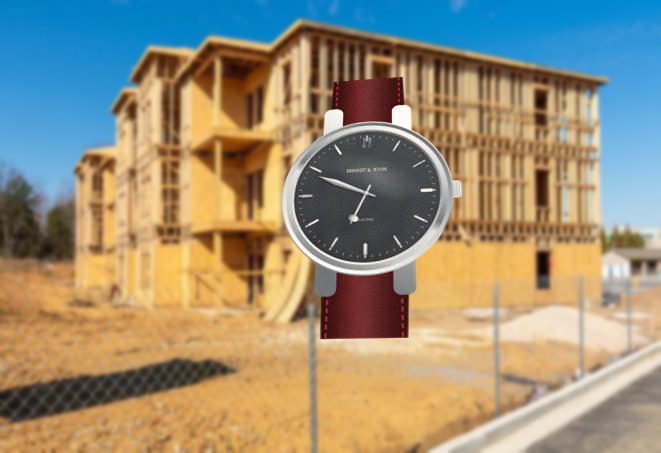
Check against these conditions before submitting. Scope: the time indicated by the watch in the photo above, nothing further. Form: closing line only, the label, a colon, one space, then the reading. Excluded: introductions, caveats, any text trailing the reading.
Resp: 6:49
